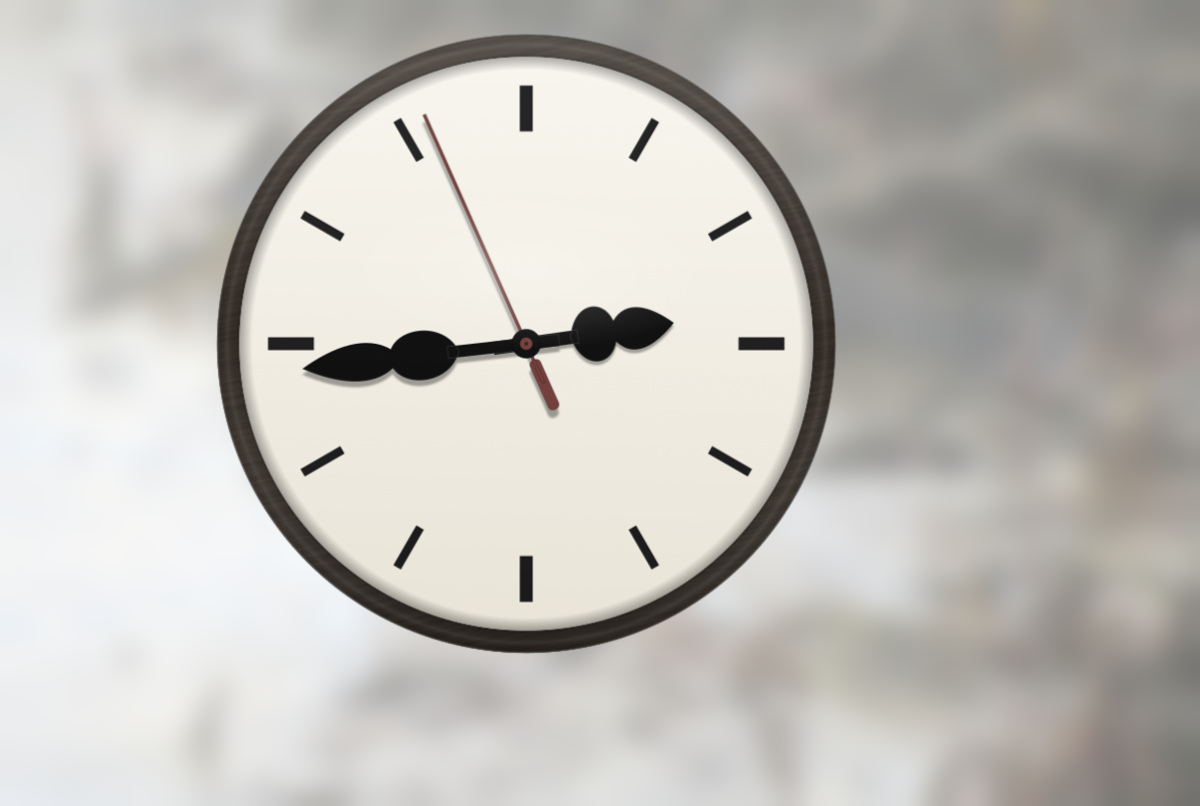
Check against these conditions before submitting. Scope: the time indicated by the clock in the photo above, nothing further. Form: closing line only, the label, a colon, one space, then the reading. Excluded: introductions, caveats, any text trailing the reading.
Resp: 2:43:56
